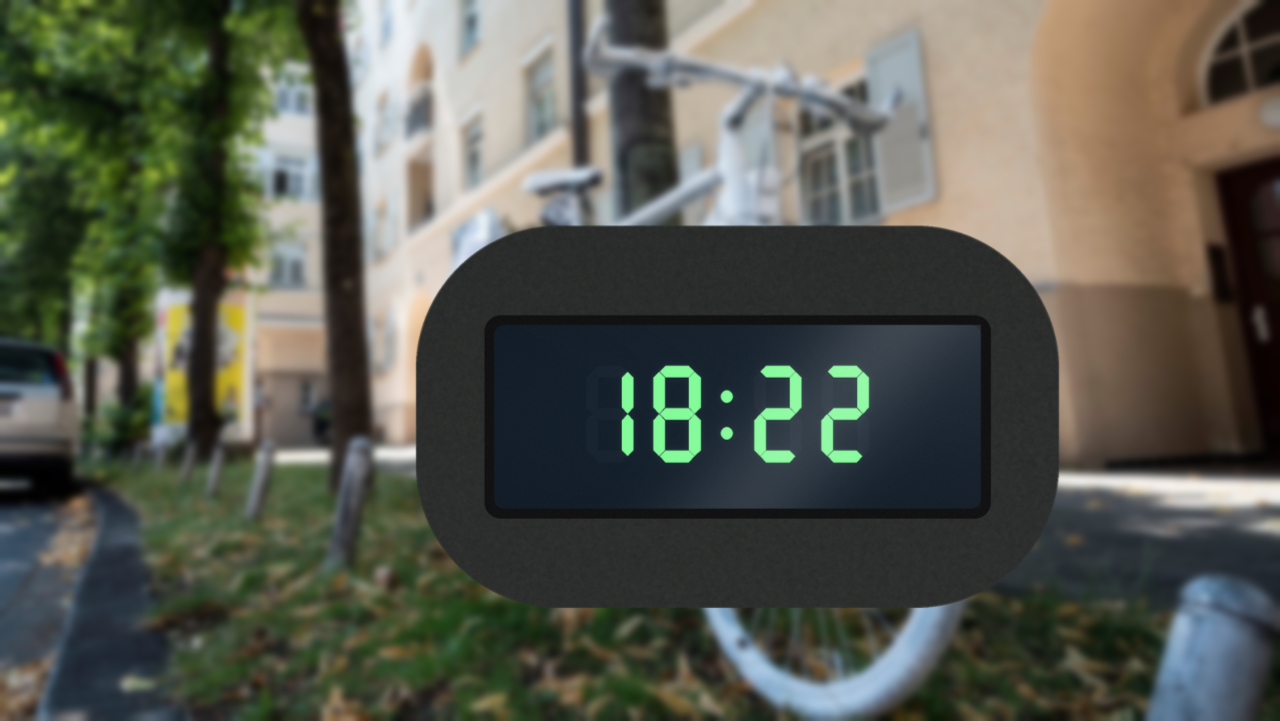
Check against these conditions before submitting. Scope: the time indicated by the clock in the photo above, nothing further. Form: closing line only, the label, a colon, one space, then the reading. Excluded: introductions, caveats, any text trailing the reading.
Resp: 18:22
